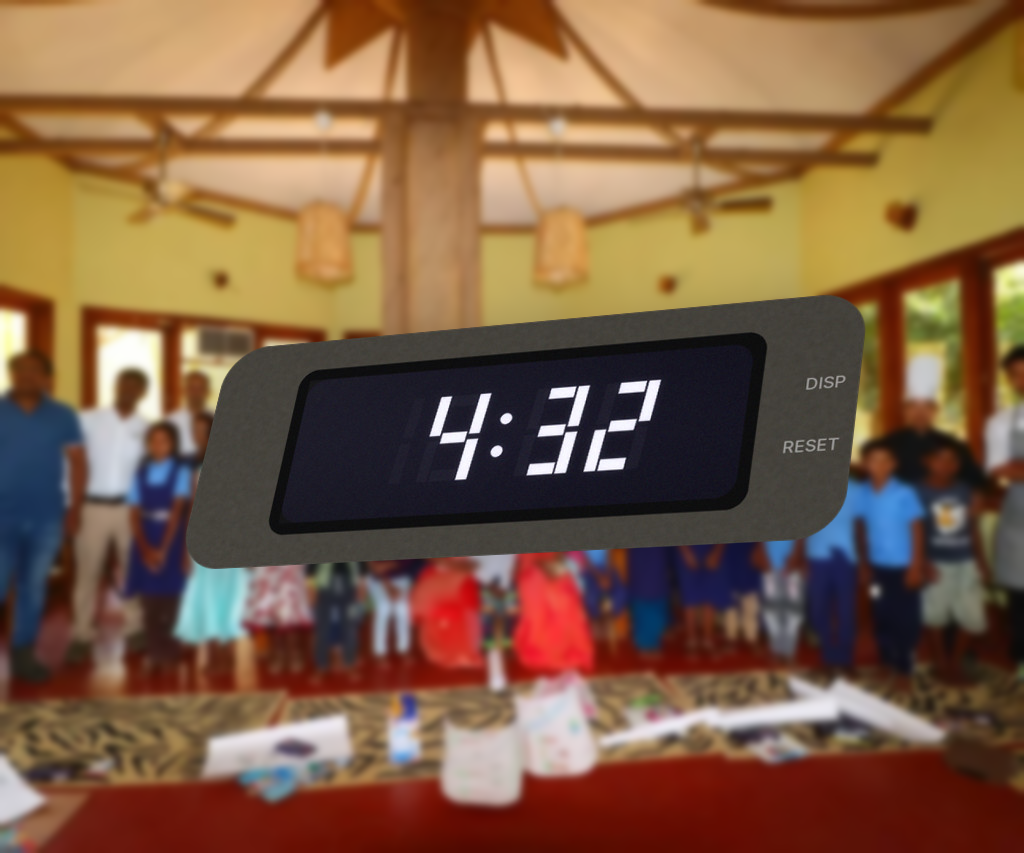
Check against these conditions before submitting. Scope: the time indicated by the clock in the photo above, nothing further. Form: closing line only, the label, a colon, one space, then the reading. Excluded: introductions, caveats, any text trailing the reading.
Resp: 4:32
